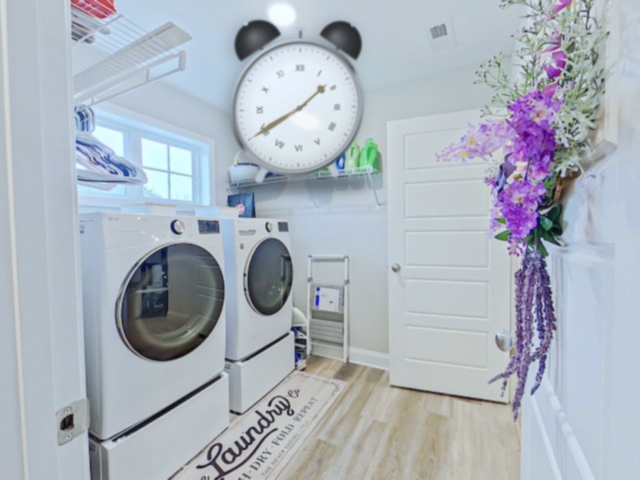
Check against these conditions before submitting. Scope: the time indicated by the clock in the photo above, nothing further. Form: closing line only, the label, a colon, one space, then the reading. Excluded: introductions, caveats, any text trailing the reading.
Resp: 1:40
